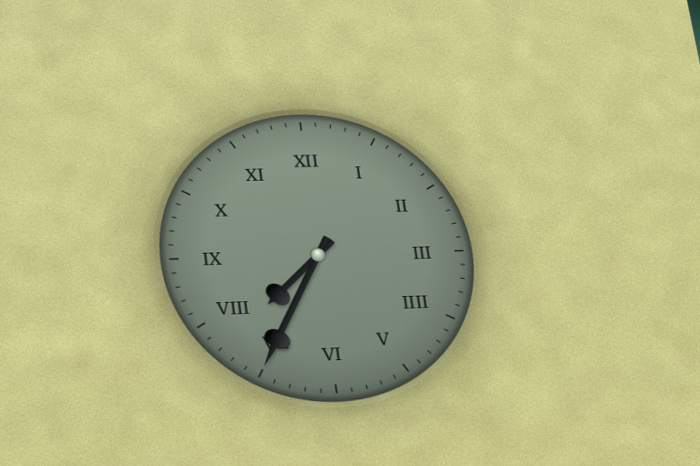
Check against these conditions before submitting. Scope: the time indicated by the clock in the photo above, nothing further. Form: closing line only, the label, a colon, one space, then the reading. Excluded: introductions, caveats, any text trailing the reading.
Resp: 7:35
